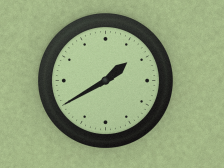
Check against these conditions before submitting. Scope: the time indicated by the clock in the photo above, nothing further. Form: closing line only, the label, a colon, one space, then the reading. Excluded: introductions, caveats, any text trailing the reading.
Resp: 1:40
